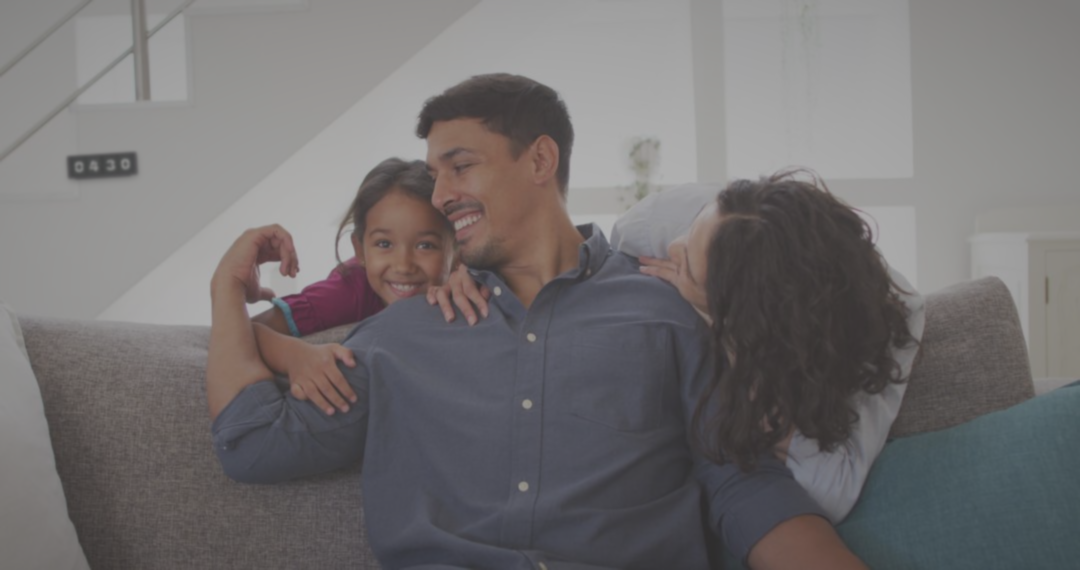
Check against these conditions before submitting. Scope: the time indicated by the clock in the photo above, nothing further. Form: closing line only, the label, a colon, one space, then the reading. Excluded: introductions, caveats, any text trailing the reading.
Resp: 4:30
